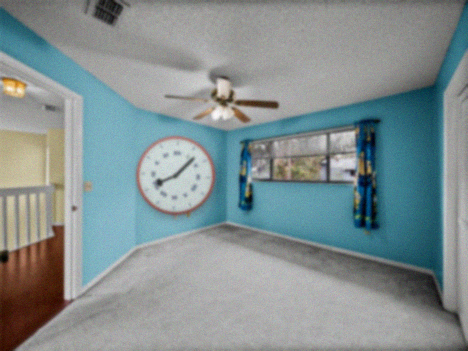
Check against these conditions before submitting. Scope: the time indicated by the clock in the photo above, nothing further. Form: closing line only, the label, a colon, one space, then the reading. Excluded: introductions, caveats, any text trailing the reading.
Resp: 8:07
